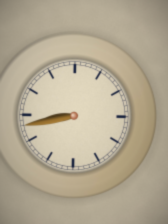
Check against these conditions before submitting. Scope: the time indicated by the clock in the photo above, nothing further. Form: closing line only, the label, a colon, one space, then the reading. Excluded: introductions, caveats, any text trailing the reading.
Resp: 8:43
